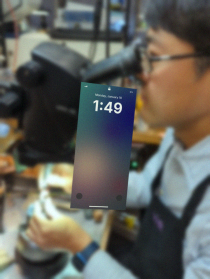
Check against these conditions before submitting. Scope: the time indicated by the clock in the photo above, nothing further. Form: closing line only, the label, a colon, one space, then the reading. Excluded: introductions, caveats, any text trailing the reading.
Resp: 1:49
